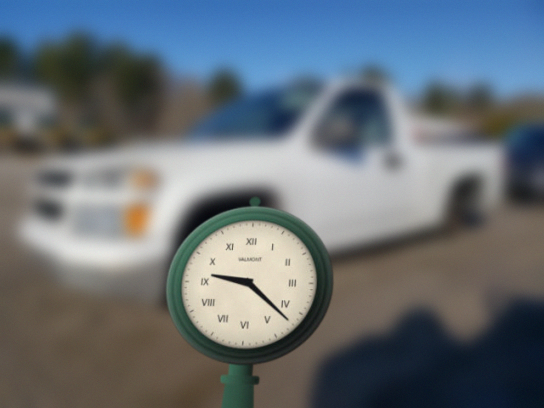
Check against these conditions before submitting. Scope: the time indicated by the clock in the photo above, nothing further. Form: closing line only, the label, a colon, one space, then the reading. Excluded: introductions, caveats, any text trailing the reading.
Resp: 9:22
